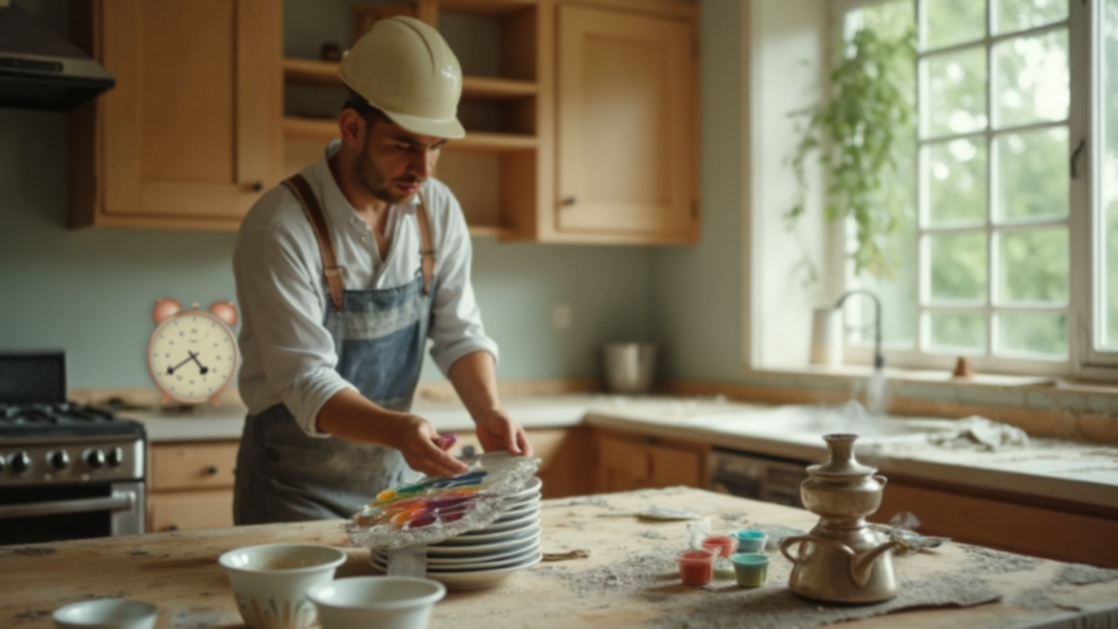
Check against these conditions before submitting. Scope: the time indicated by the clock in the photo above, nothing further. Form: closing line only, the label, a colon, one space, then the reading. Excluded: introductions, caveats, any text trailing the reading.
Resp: 4:39
